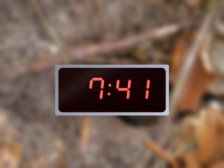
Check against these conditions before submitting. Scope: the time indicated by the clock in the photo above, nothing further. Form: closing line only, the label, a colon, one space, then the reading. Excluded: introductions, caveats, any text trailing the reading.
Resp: 7:41
